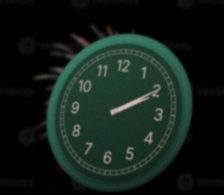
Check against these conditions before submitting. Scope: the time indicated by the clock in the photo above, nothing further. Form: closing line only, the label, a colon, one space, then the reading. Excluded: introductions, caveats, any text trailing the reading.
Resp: 2:10
